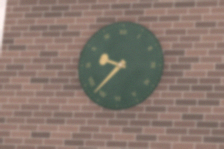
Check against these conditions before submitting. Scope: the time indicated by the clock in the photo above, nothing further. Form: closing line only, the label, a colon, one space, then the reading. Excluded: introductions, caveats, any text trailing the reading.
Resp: 9:37
